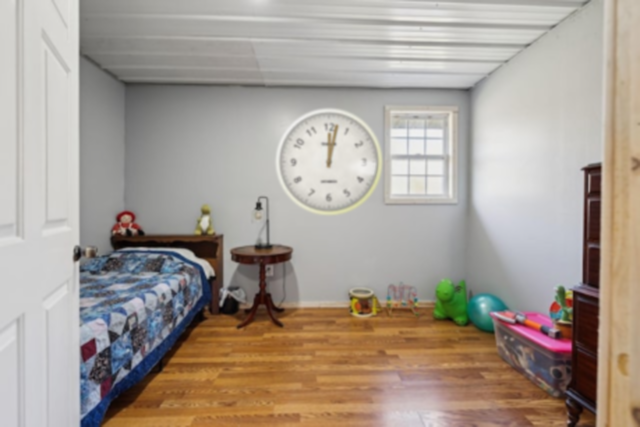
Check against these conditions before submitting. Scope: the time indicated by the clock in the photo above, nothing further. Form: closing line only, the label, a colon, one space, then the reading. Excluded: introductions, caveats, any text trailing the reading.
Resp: 12:02
